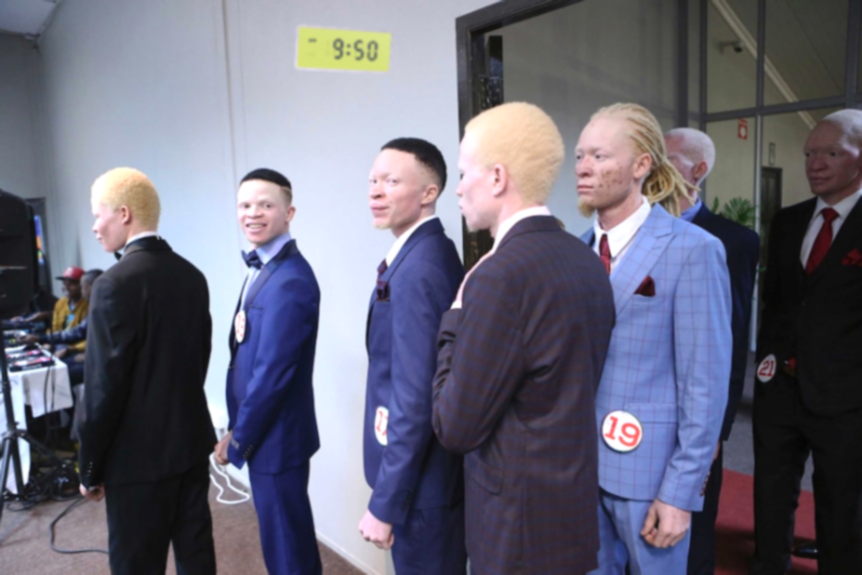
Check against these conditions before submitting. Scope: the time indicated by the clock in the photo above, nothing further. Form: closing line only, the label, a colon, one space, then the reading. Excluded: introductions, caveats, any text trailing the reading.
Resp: 9:50
